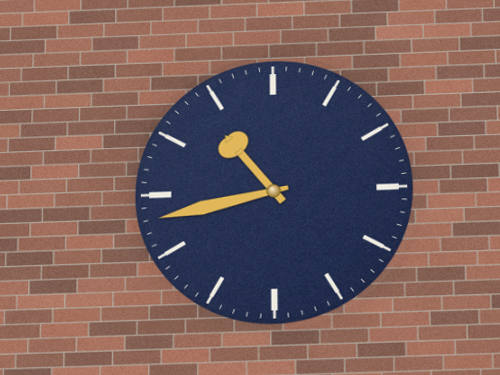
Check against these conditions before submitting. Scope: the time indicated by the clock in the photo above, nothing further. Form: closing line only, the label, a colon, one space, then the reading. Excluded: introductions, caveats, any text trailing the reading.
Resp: 10:43
